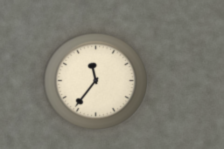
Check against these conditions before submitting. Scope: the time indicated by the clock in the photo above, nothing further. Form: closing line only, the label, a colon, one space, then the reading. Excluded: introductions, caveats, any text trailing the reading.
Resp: 11:36
